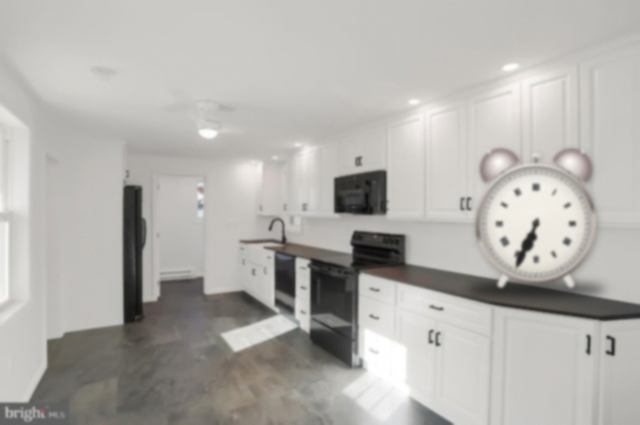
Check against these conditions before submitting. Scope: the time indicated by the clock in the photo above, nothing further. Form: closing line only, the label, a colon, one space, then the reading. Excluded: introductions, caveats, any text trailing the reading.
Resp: 6:34
